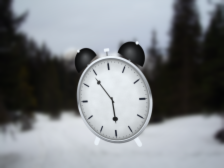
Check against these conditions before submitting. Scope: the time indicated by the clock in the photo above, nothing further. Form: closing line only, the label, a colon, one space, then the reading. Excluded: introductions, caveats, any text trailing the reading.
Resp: 5:54
